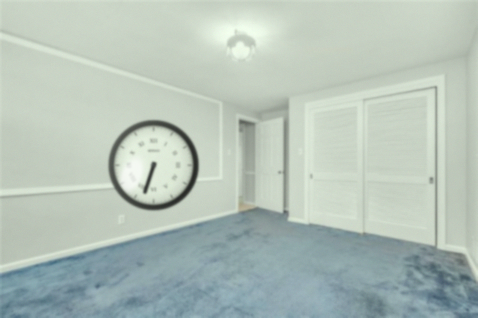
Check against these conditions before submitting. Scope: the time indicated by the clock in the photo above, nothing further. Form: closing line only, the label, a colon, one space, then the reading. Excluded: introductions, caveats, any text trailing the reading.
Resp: 6:33
